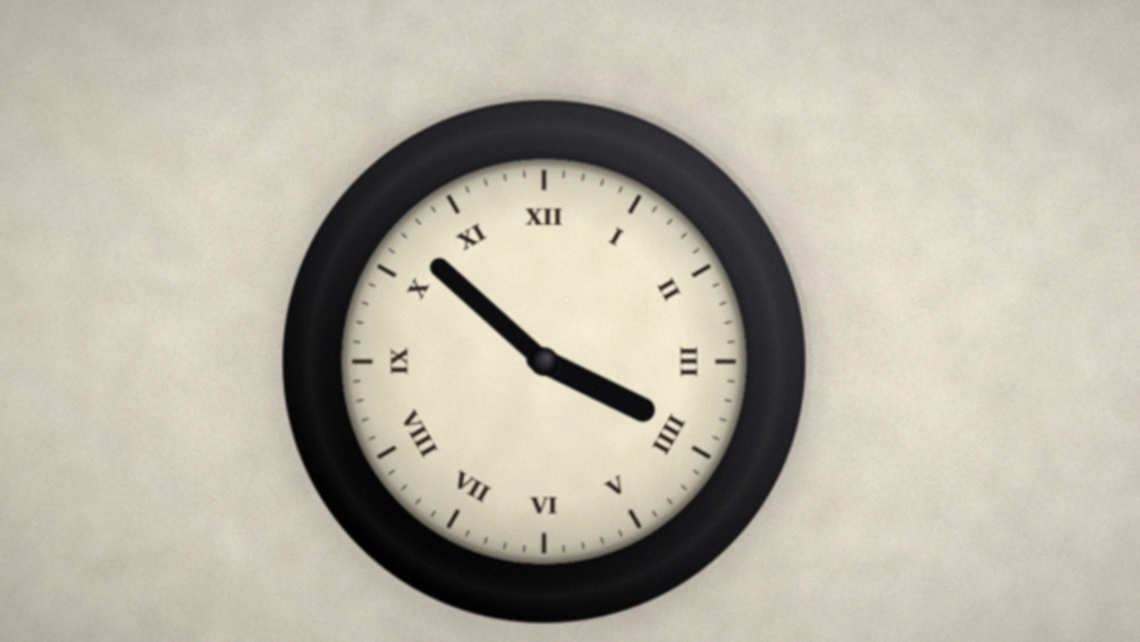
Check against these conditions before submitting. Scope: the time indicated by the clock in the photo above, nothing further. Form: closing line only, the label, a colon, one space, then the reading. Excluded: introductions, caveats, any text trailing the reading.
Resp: 3:52
